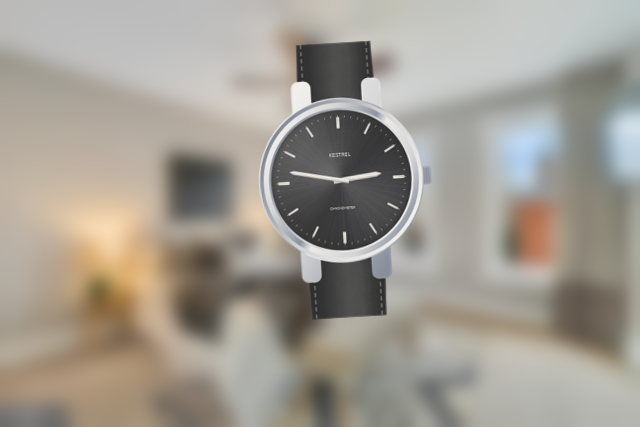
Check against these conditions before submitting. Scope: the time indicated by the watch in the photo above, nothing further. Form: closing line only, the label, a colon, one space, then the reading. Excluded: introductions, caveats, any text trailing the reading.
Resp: 2:47
